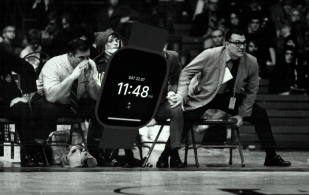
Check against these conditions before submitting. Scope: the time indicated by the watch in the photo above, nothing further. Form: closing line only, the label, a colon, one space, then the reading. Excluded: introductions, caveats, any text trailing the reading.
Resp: 11:48
